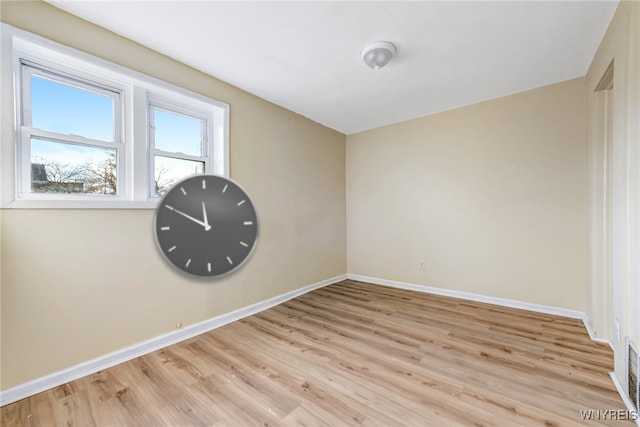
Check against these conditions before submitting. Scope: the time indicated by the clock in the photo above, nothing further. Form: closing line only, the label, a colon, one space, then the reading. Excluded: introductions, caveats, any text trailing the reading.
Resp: 11:50
